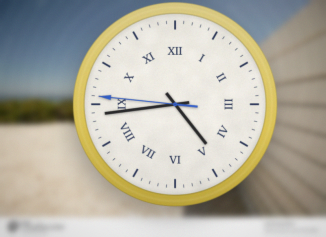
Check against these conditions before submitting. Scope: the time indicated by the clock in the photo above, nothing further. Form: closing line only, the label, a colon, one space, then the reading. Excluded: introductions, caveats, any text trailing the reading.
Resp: 4:43:46
